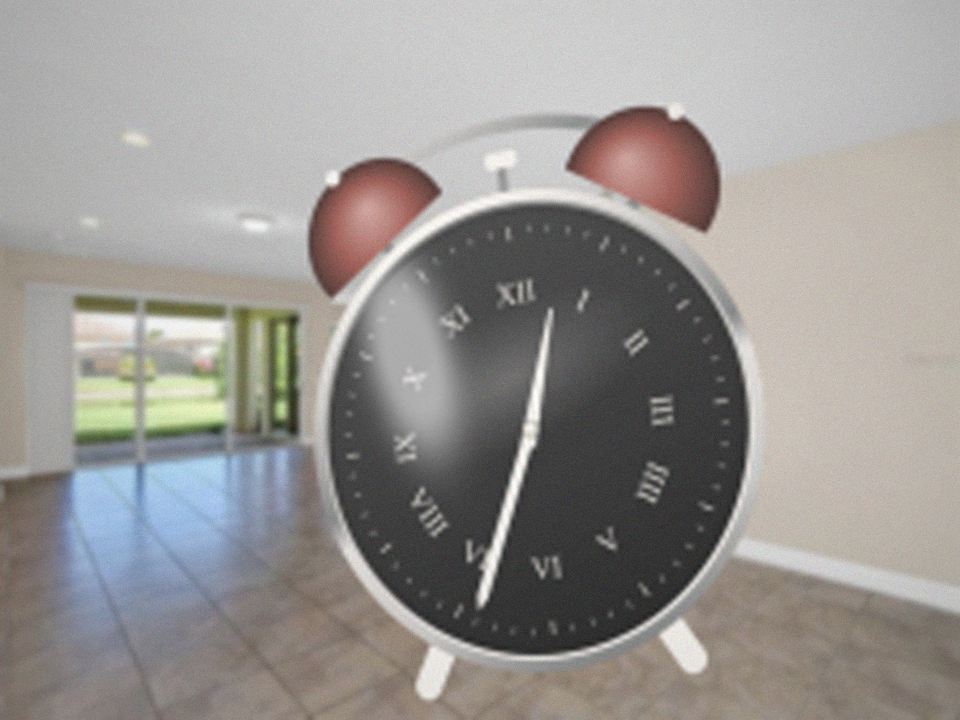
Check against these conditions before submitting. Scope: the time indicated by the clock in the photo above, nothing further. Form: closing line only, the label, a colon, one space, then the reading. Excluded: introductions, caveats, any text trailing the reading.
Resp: 12:34
